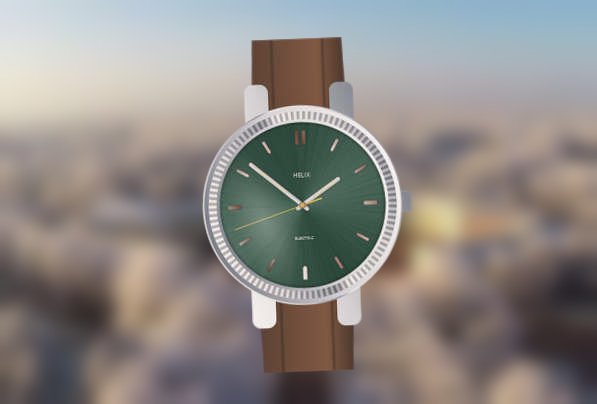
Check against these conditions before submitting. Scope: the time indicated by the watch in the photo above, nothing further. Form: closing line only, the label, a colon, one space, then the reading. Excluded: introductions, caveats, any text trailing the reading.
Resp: 1:51:42
